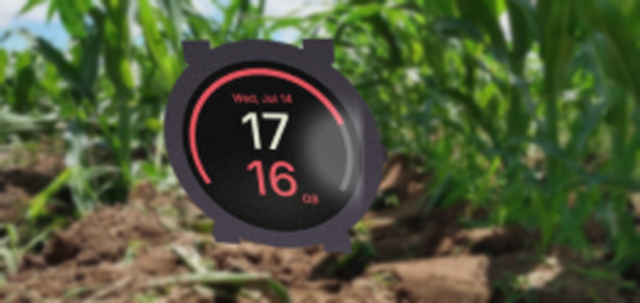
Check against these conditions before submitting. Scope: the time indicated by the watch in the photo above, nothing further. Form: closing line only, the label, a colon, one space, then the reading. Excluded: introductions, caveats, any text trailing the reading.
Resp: 17:16
